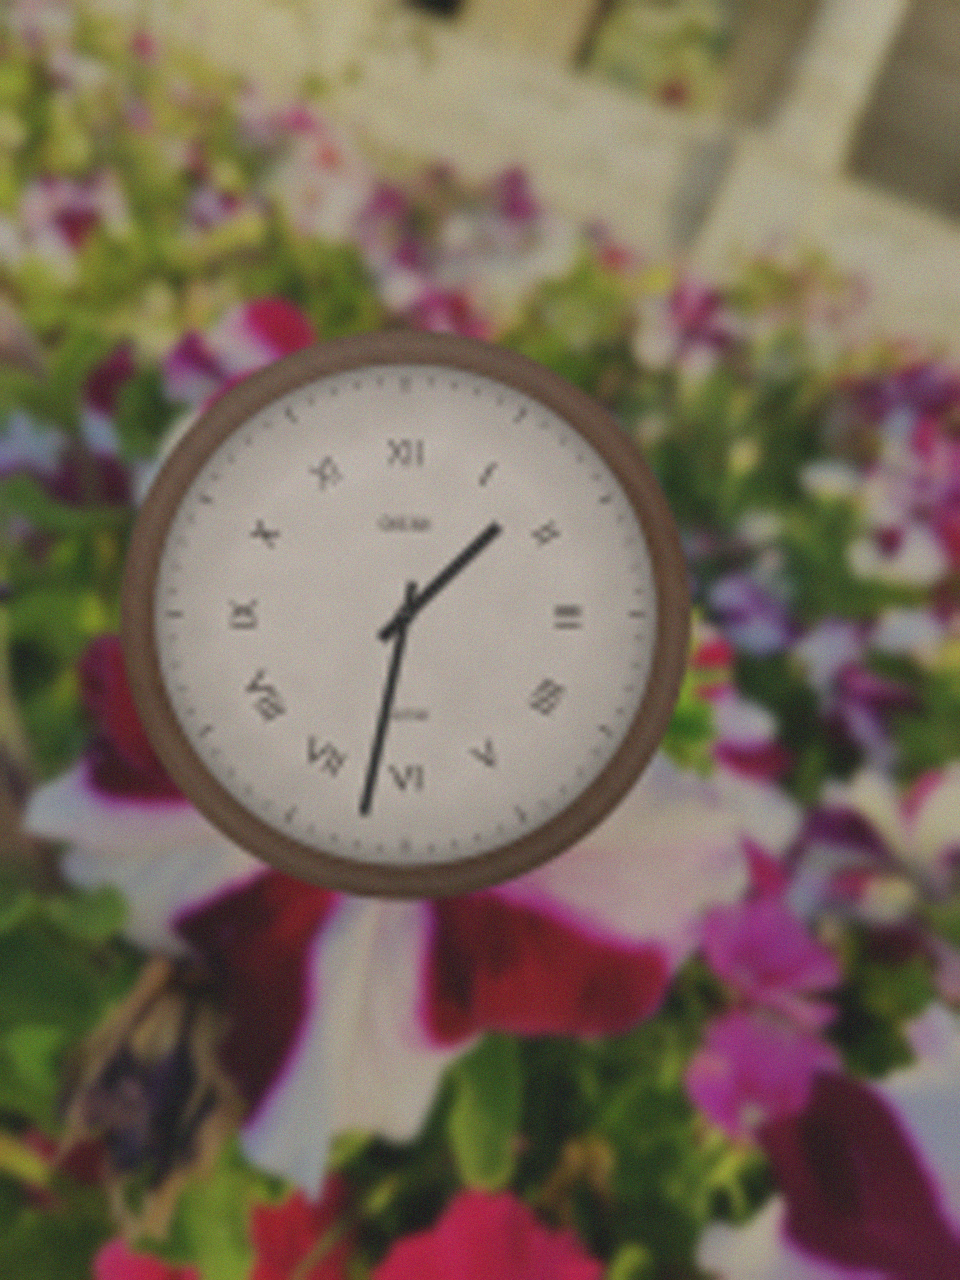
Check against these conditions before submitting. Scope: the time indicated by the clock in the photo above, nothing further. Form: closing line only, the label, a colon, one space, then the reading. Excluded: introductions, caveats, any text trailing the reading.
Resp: 1:32
